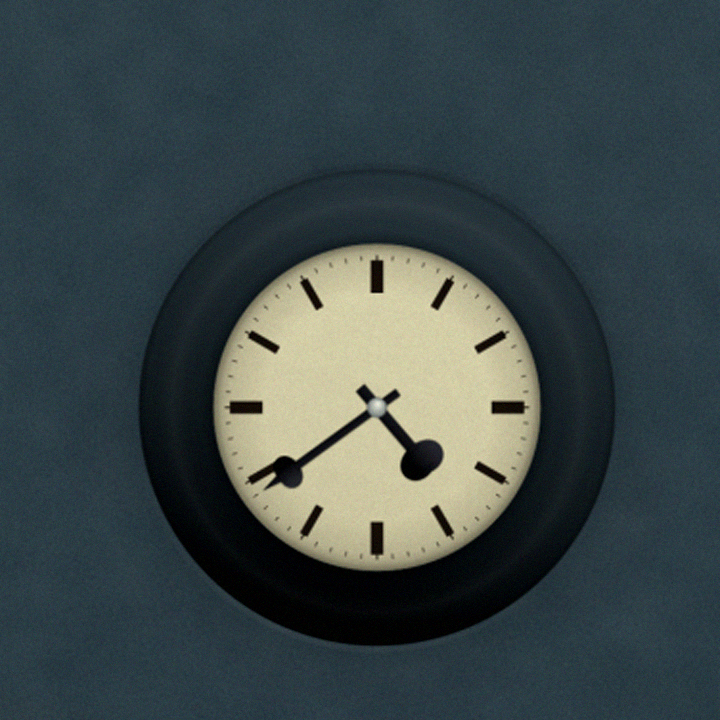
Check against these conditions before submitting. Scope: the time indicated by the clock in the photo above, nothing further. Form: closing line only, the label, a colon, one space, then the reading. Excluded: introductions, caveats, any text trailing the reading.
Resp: 4:39
